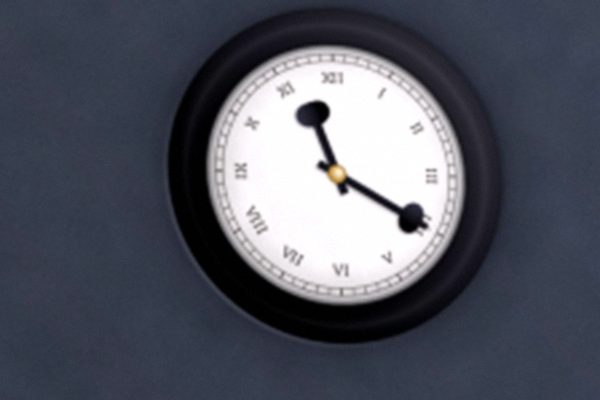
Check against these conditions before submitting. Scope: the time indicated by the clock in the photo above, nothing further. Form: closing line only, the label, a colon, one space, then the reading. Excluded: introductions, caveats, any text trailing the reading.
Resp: 11:20
